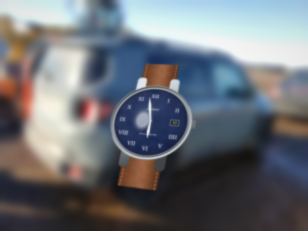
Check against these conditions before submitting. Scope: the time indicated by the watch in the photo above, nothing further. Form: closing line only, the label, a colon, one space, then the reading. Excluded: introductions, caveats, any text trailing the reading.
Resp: 5:58
